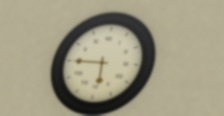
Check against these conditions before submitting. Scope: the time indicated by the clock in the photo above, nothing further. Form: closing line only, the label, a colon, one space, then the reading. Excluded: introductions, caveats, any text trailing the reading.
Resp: 5:45
